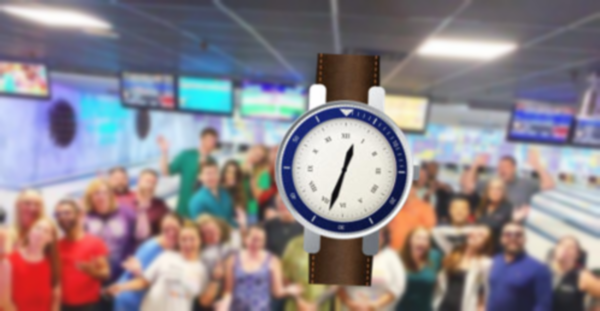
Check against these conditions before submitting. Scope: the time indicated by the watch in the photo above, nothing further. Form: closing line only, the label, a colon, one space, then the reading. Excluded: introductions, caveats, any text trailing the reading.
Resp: 12:33
